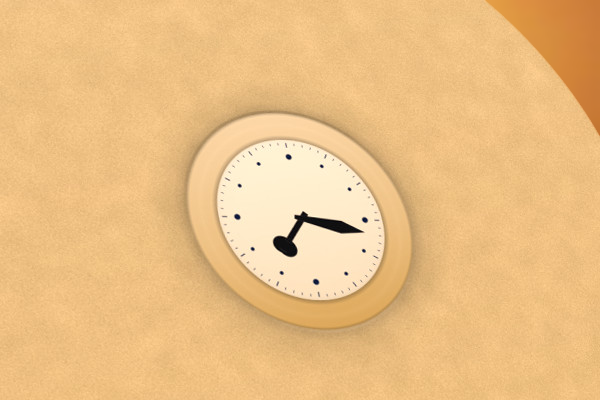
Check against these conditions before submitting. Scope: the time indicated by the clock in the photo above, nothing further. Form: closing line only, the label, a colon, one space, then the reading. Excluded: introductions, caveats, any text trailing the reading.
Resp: 7:17
